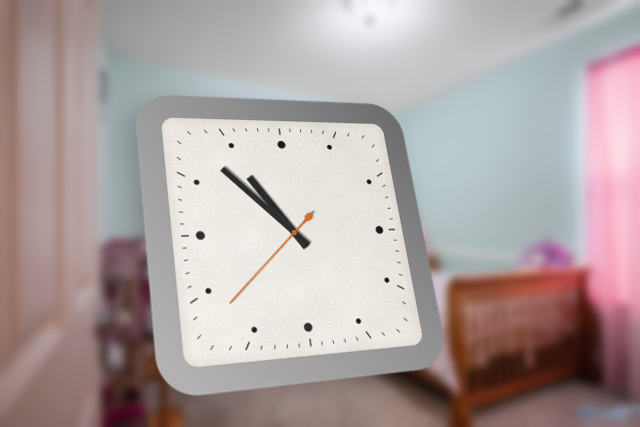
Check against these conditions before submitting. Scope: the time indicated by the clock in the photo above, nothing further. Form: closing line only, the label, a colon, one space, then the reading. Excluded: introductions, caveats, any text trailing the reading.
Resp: 10:52:38
